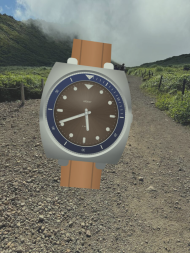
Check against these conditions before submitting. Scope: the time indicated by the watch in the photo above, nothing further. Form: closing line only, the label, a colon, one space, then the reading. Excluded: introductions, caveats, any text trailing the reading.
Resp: 5:41
